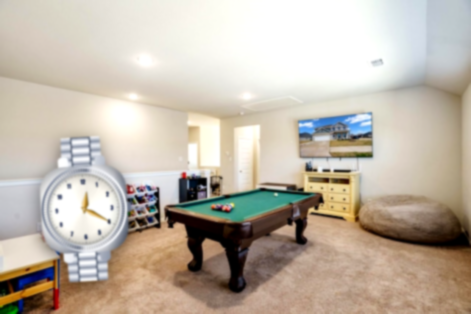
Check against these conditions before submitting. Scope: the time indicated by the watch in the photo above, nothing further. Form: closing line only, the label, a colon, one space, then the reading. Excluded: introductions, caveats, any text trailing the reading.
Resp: 12:20
